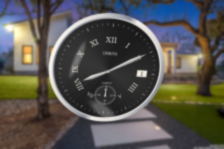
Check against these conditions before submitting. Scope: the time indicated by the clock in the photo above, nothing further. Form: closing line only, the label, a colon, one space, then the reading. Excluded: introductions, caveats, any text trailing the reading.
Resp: 8:10
